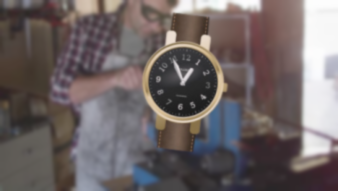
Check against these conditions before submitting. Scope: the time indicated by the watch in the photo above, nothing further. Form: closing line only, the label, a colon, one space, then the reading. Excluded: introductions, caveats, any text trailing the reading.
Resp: 12:55
